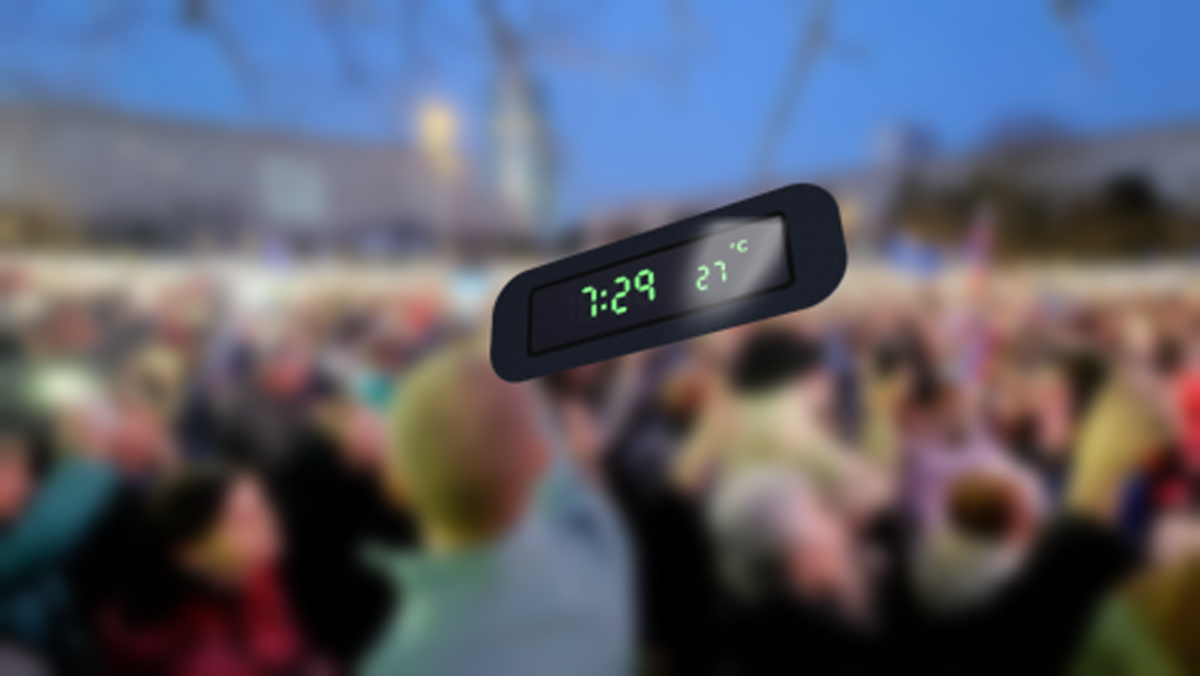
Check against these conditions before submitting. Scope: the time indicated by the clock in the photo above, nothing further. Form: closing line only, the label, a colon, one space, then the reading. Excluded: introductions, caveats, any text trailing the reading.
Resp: 7:29
